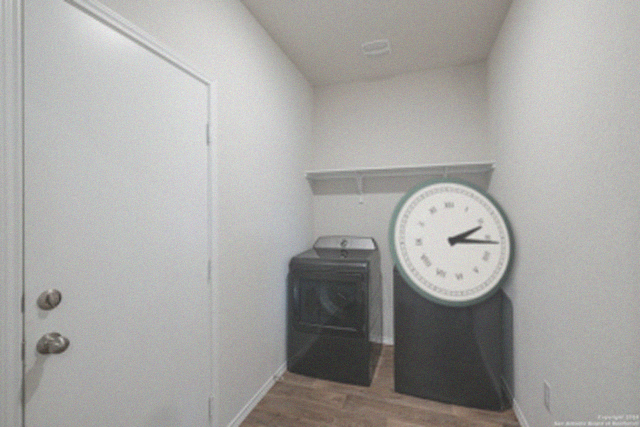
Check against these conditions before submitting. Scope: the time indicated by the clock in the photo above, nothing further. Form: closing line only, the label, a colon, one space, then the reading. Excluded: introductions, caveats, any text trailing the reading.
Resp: 2:16
